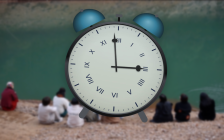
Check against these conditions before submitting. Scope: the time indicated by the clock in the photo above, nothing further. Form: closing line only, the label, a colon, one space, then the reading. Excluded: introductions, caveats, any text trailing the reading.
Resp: 2:59
